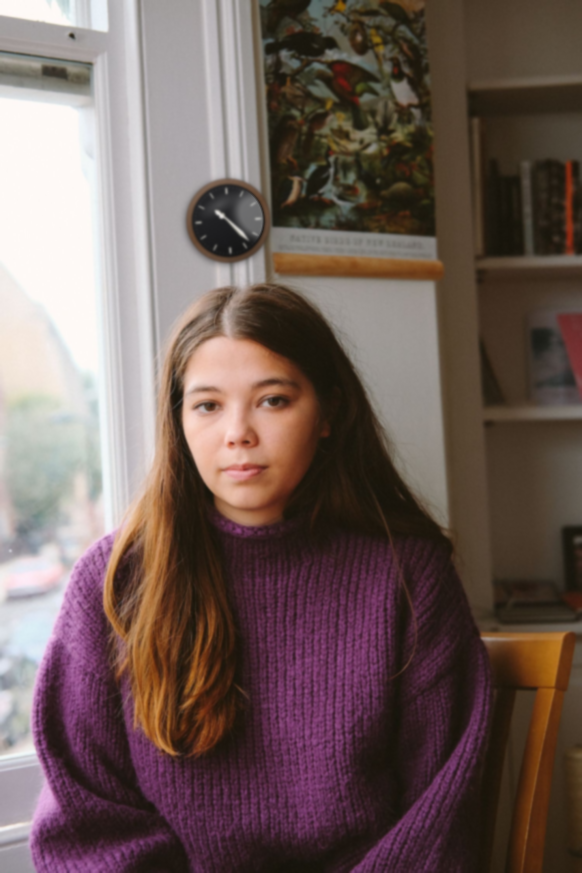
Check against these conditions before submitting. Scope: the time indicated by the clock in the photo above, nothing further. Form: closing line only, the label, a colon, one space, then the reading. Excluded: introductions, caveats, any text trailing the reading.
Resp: 10:23
